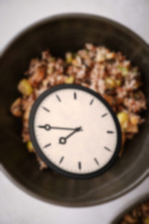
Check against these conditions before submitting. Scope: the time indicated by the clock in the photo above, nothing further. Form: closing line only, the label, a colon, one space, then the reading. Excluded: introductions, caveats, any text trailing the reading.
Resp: 7:45
